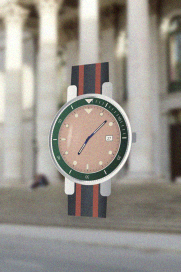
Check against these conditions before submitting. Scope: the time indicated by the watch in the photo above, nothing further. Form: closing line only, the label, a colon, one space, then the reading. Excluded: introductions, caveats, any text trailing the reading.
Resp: 7:08
